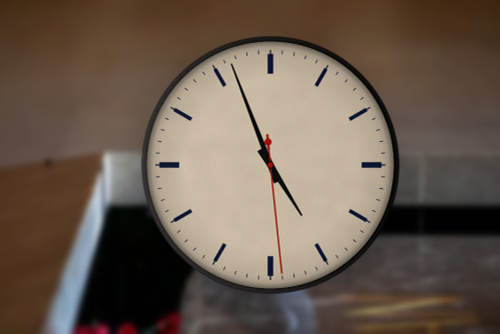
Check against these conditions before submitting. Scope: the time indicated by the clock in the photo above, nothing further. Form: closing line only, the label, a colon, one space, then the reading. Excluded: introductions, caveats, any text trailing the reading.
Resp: 4:56:29
